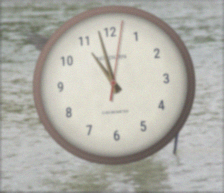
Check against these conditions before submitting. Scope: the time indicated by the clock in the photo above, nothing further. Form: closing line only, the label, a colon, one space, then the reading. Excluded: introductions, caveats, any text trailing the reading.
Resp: 10:58:02
